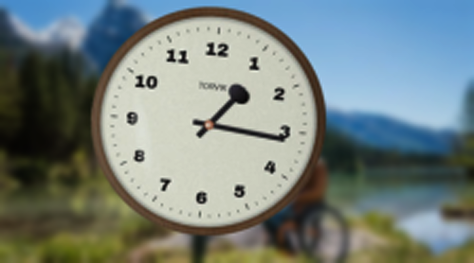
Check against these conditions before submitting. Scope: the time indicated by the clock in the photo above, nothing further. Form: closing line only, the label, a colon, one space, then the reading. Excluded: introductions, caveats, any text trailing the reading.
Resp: 1:16
